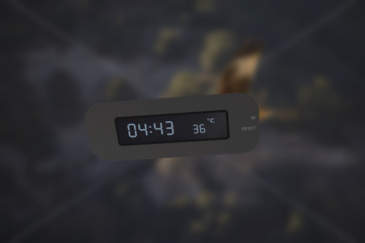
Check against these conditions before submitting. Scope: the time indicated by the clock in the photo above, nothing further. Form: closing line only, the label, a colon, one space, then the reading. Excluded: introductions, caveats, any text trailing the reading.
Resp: 4:43
